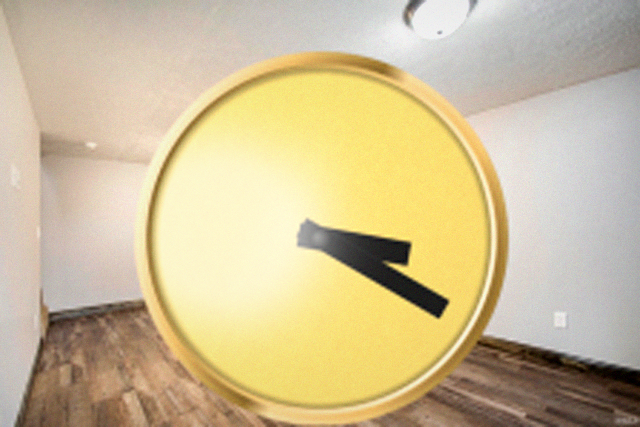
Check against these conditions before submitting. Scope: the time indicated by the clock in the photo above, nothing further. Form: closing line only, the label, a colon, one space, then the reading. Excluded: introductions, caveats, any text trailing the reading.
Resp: 3:20
